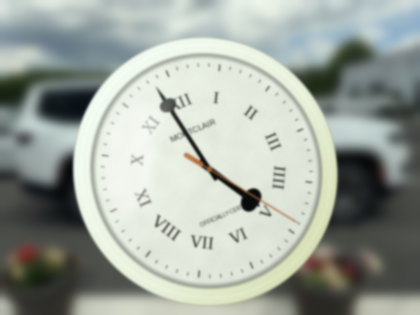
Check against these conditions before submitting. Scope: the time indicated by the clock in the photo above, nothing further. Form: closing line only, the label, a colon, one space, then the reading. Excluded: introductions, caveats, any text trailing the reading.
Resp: 4:58:24
